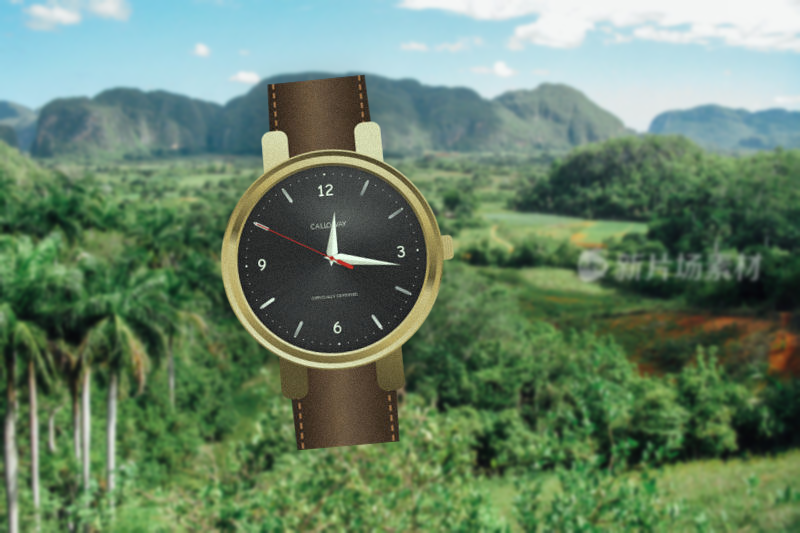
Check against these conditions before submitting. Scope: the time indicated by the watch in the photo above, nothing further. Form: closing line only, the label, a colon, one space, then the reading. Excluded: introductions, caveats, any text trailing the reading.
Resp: 12:16:50
